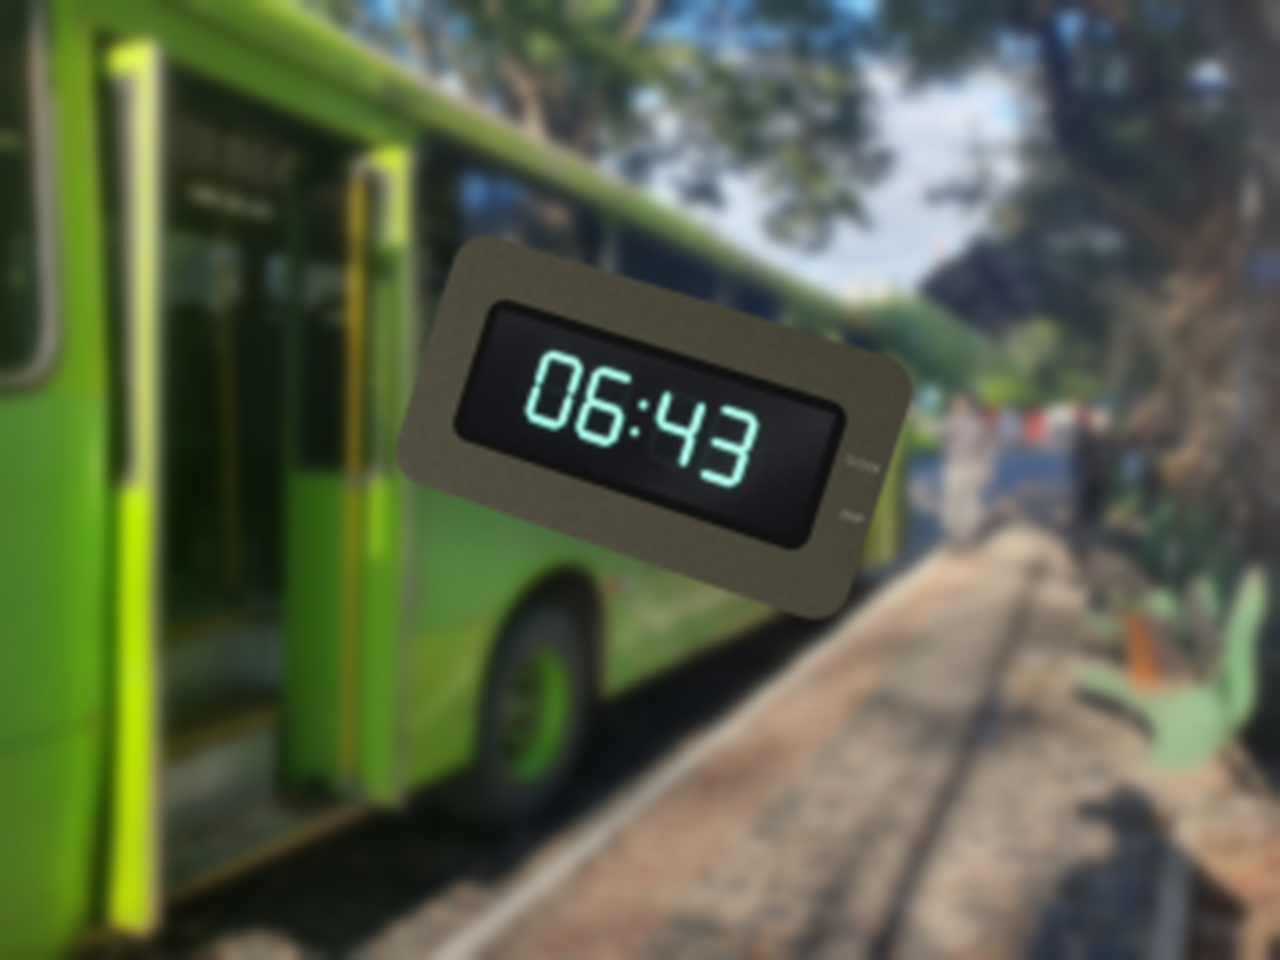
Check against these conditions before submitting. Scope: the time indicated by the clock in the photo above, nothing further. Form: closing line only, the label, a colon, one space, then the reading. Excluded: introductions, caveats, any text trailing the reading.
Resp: 6:43
